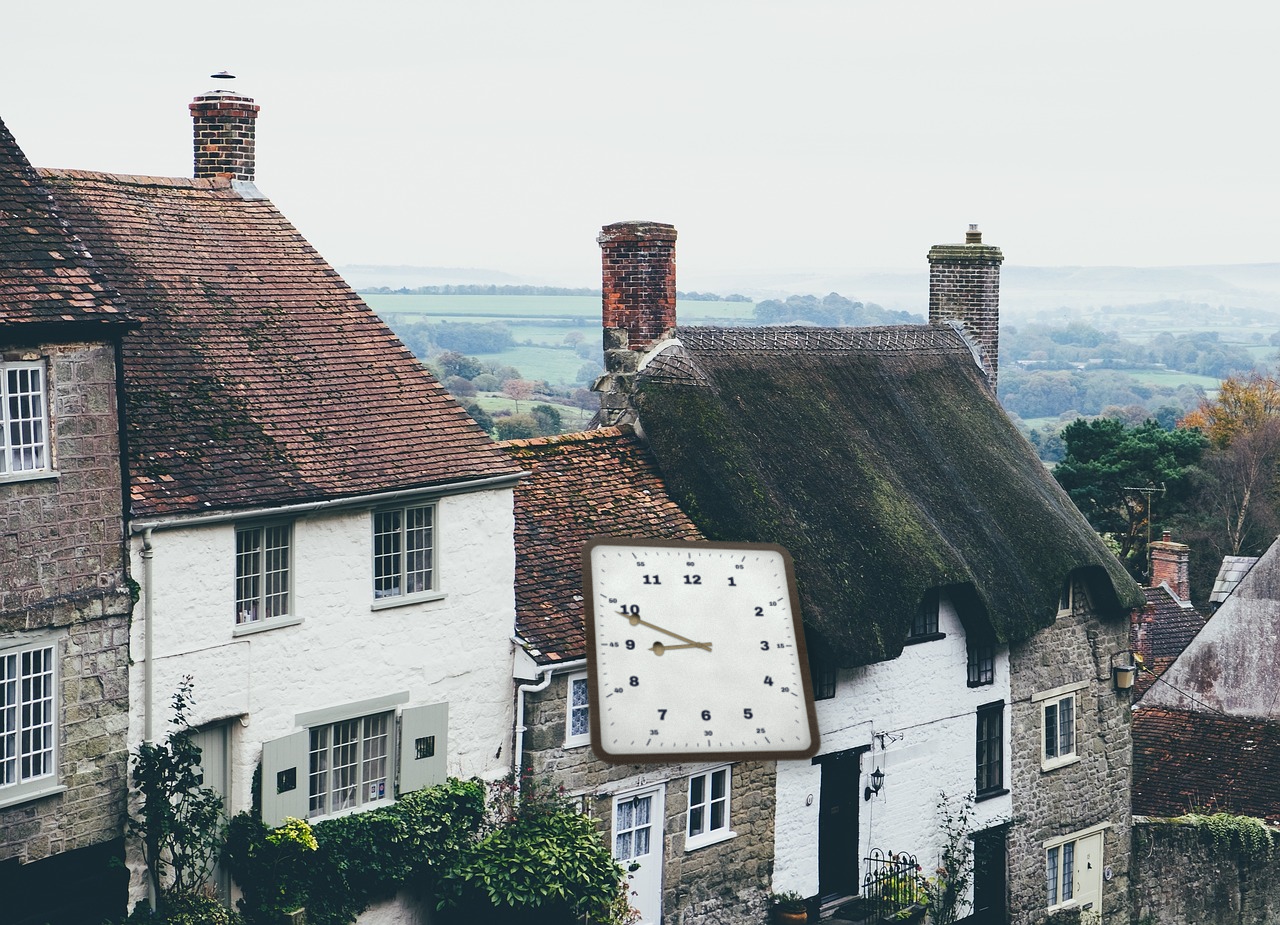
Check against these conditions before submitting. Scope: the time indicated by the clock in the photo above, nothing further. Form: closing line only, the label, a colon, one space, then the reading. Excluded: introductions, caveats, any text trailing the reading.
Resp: 8:49
